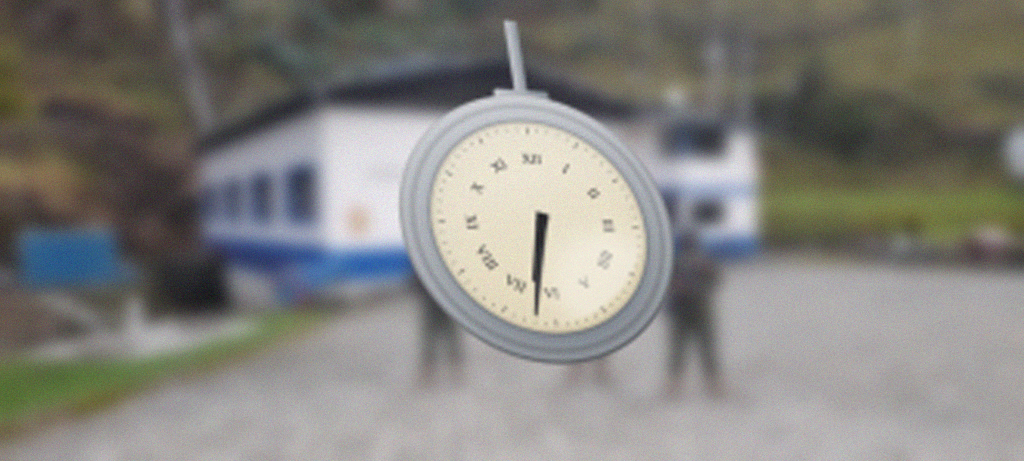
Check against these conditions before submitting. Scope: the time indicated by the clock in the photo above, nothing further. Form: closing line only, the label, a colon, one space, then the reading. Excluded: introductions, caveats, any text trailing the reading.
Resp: 6:32
